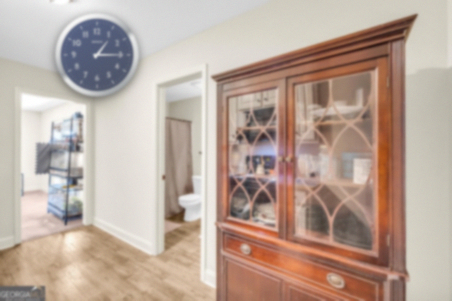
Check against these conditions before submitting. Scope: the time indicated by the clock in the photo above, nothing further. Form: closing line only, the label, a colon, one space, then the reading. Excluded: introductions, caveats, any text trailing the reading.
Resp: 1:15
